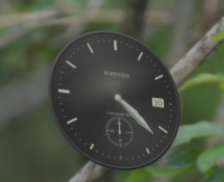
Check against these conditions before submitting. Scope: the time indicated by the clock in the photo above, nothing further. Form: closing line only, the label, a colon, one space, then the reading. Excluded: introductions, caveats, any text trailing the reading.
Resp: 4:22
